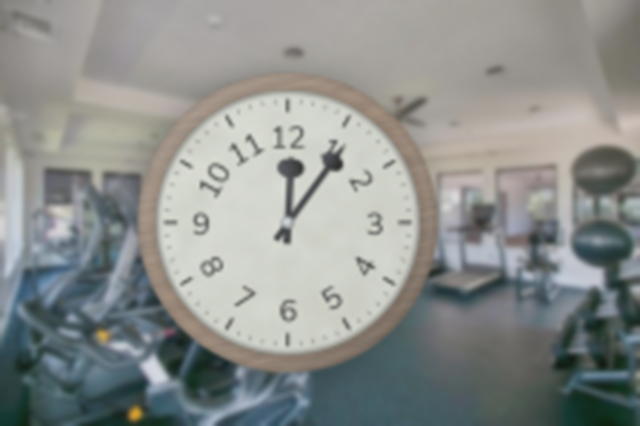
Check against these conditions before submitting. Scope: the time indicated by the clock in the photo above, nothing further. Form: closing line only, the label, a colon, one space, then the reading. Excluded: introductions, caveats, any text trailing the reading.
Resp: 12:06
